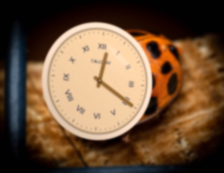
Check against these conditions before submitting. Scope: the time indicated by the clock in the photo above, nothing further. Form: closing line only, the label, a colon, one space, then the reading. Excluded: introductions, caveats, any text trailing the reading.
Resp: 12:20
